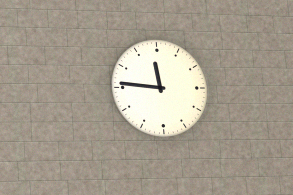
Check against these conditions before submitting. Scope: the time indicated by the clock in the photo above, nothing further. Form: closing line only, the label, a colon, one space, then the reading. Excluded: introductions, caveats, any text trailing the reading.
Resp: 11:46
